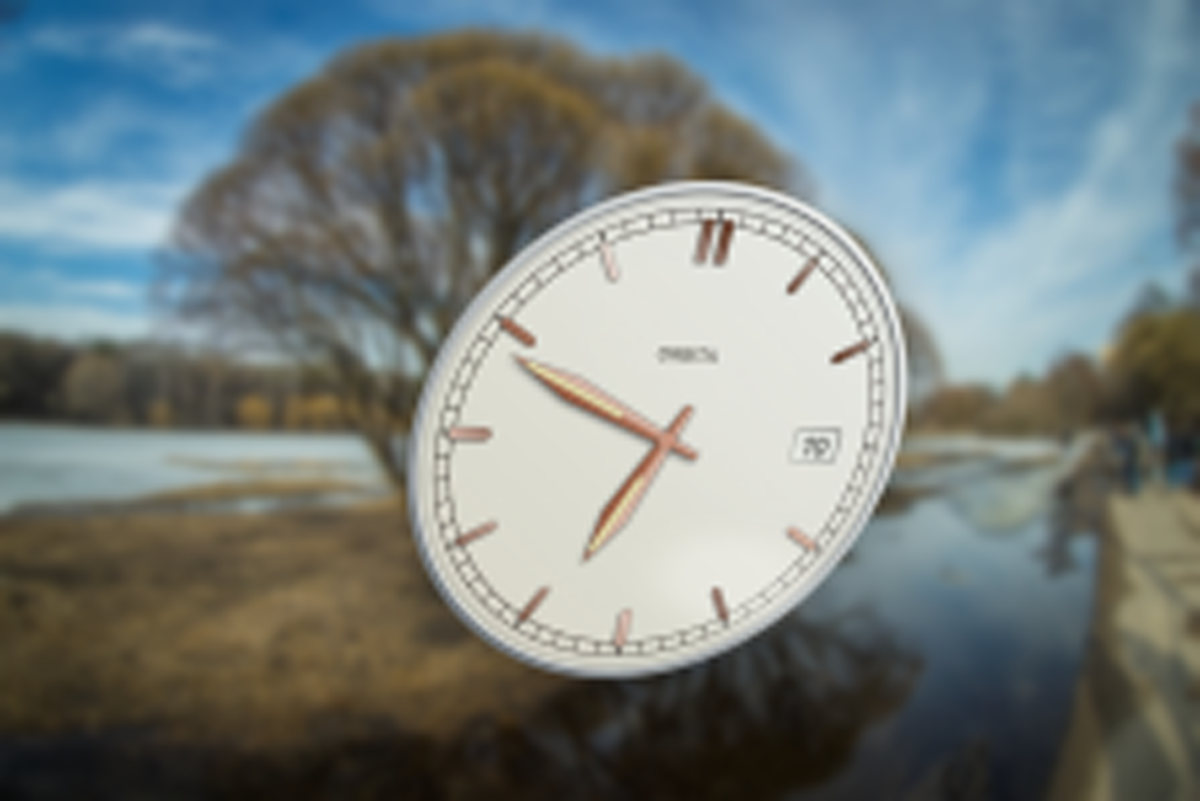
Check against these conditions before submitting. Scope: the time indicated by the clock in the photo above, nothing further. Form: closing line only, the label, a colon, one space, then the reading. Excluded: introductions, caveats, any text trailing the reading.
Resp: 6:49
